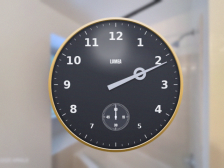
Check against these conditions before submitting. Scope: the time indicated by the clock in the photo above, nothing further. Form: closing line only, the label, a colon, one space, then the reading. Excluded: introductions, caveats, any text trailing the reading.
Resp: 2:11
